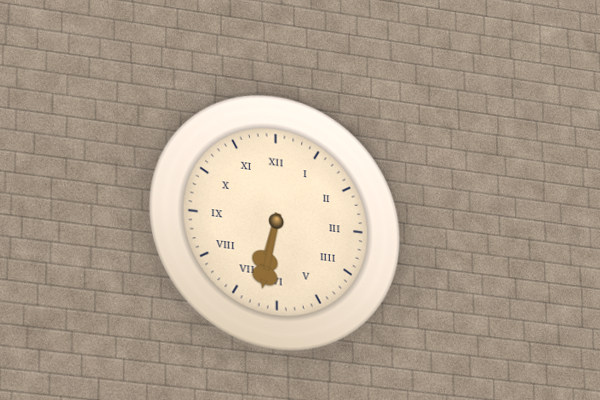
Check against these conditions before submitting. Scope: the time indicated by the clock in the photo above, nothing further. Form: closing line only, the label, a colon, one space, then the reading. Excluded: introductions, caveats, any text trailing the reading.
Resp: 6:32
